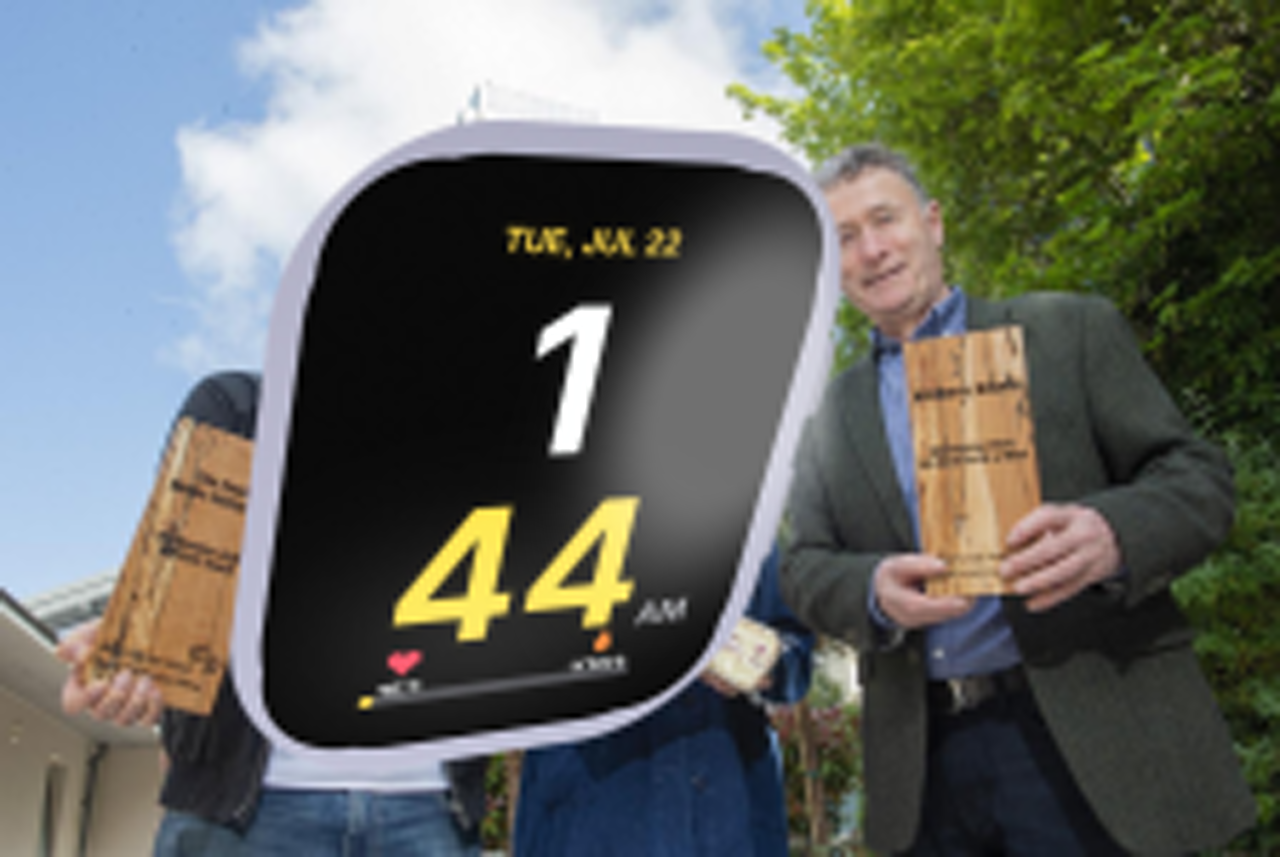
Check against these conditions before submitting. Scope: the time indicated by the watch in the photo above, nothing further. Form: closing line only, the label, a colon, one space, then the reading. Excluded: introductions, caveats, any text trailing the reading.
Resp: 1:44
